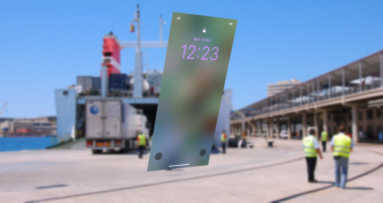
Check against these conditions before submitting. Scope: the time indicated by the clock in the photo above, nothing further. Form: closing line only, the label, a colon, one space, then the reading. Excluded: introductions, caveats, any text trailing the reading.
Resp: 12:23
